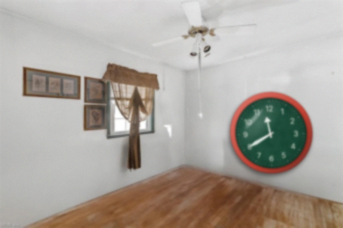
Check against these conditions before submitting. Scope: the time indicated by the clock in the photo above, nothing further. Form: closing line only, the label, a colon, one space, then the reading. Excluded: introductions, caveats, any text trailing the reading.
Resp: 11:40
